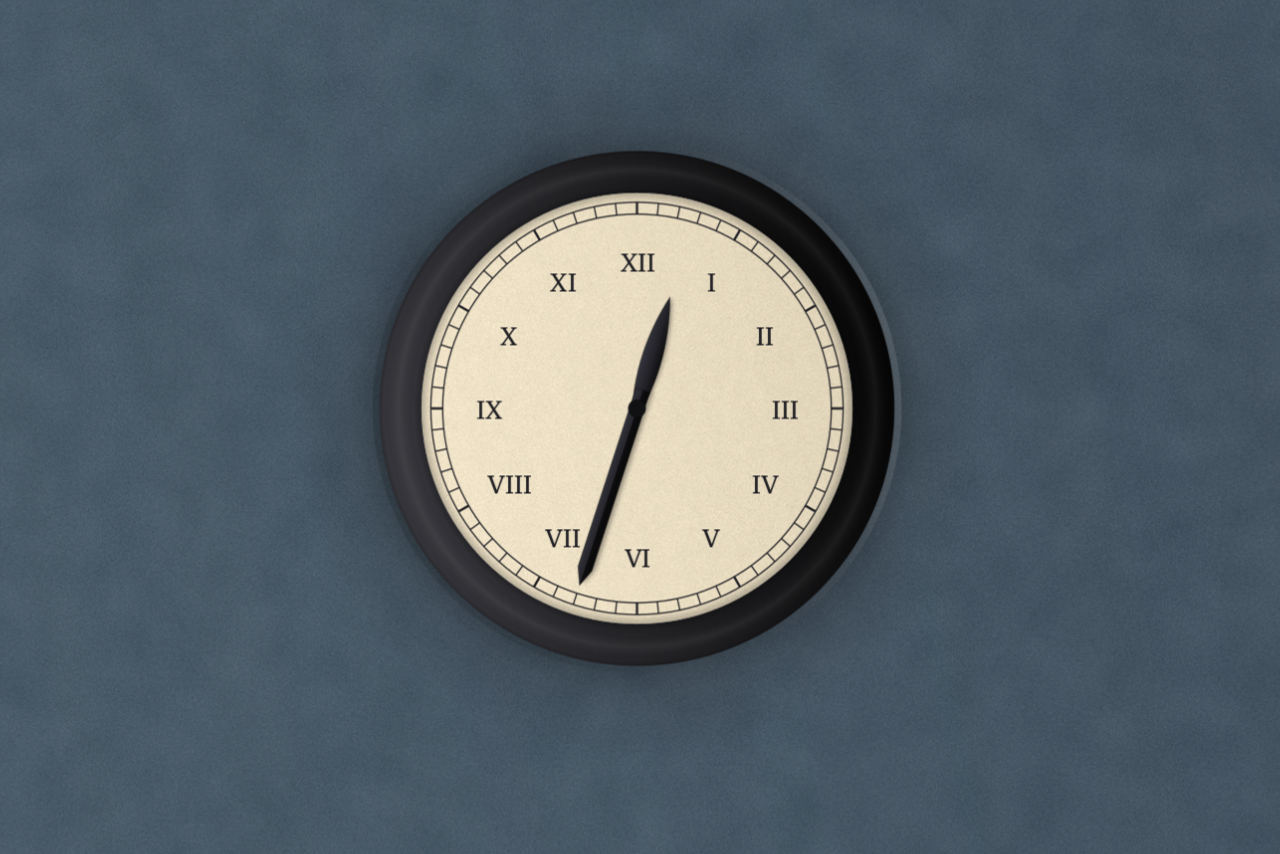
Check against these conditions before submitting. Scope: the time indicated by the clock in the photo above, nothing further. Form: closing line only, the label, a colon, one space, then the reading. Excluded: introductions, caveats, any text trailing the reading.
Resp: 12:33
